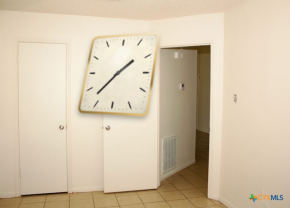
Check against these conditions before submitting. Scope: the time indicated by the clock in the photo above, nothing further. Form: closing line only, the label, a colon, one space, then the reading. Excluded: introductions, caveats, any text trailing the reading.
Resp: 1:37
